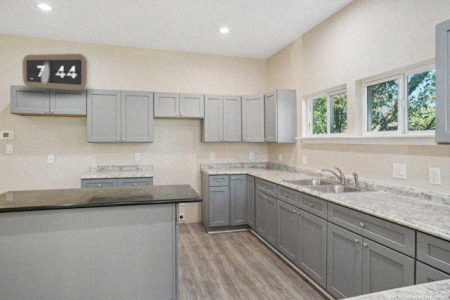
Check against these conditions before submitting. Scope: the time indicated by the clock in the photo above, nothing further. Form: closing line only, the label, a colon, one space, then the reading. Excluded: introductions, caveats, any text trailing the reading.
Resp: 7:44
